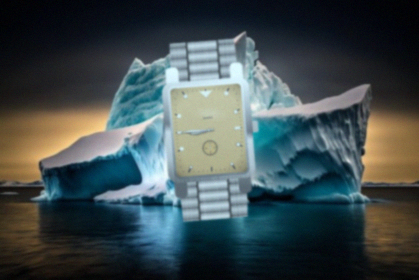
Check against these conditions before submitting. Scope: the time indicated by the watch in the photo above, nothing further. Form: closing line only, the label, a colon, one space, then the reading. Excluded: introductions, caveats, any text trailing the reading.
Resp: 8:45
